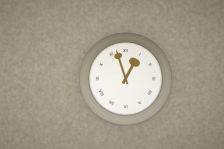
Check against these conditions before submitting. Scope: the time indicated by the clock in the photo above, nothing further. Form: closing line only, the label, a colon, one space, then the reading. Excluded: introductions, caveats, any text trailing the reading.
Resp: 12:57
